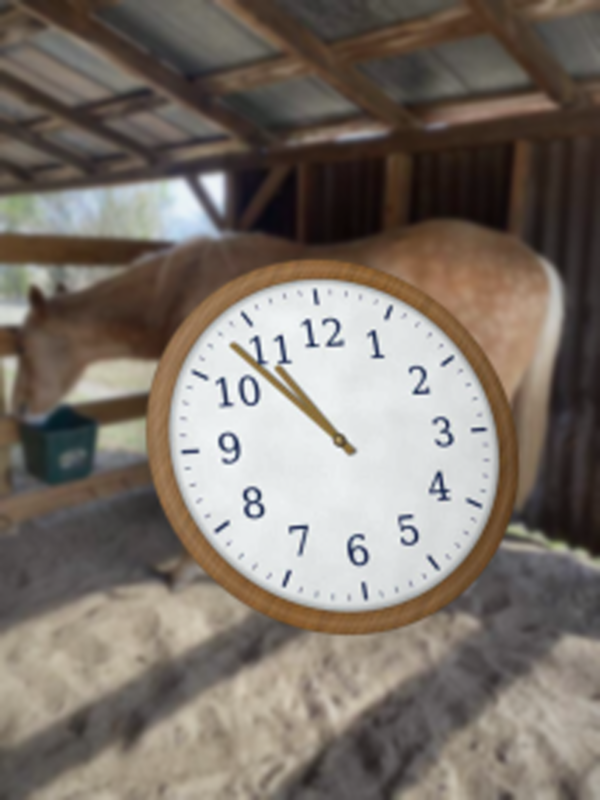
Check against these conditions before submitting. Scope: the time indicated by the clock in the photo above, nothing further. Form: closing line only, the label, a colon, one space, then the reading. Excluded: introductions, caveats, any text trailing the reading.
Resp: 10:53
